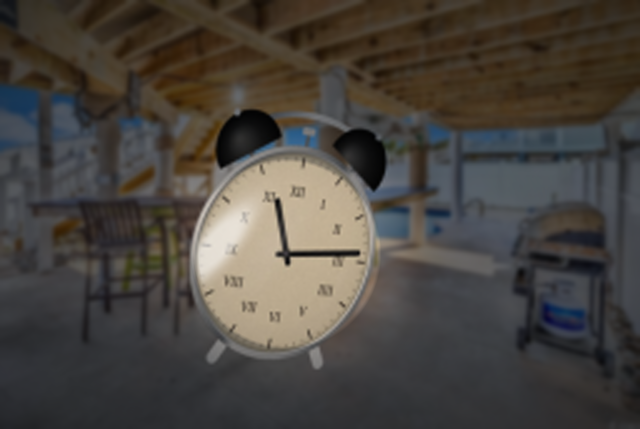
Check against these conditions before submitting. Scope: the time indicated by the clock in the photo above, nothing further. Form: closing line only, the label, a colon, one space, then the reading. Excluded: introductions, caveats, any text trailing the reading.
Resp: 11:14
